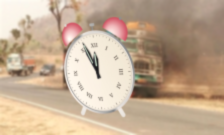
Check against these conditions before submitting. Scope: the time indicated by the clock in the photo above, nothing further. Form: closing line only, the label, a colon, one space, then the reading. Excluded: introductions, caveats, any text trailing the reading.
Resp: 11:56
